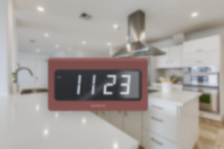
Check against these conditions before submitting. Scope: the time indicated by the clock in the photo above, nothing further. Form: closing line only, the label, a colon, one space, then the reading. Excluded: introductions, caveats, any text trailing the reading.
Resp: 11:23
